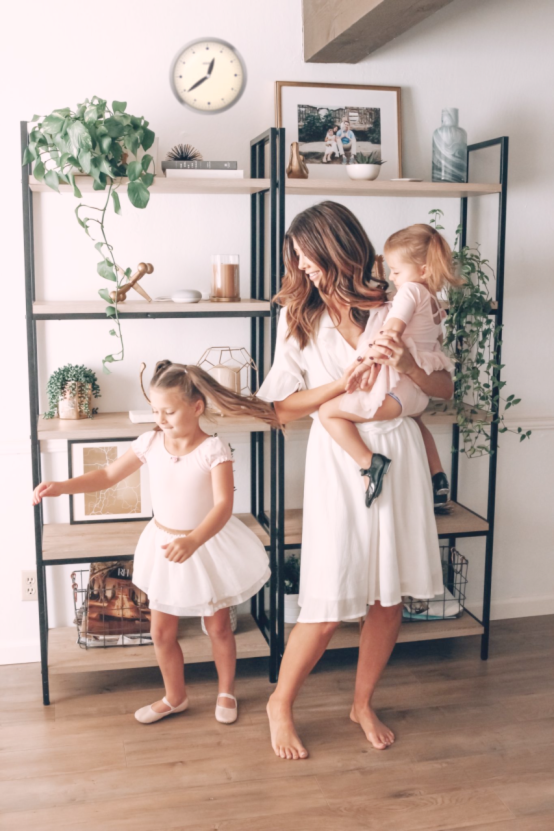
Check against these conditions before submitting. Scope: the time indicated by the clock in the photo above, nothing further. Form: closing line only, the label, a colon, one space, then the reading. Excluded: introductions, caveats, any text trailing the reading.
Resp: 12:39
